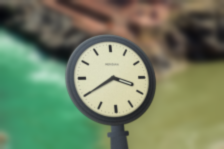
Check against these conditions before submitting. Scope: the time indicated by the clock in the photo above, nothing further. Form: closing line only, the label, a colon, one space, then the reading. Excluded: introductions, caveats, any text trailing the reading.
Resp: 3:40
